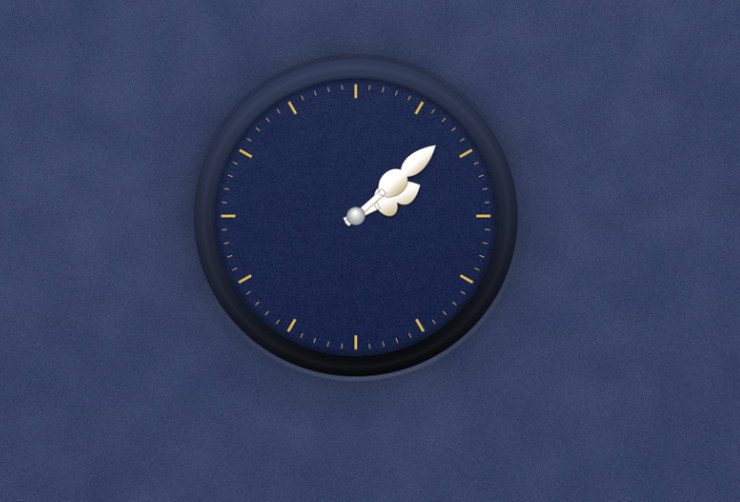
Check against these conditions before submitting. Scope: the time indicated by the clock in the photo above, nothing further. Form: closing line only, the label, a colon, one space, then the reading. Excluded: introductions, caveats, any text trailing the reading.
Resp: 2:08
